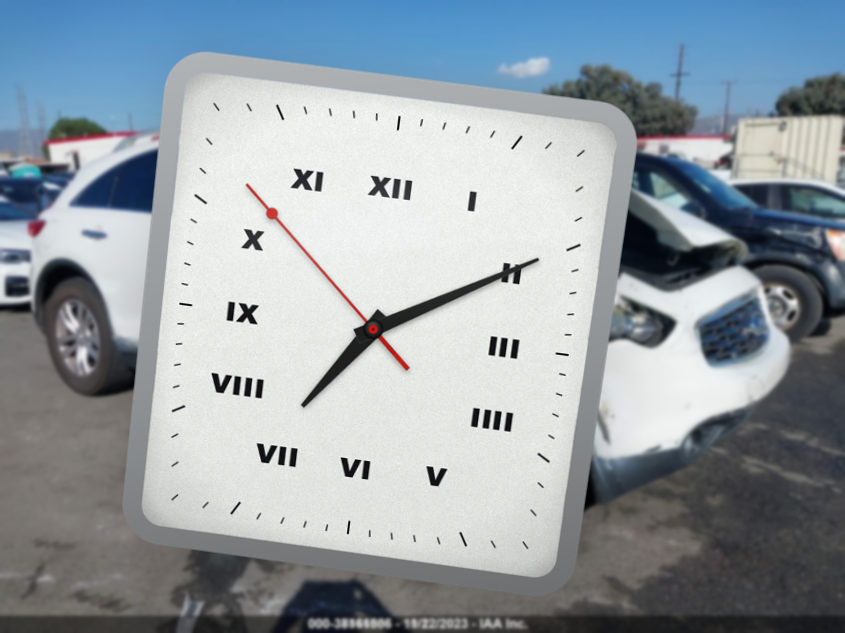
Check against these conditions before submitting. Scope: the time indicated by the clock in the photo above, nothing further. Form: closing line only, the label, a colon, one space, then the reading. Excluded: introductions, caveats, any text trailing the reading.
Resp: 7:09:52
